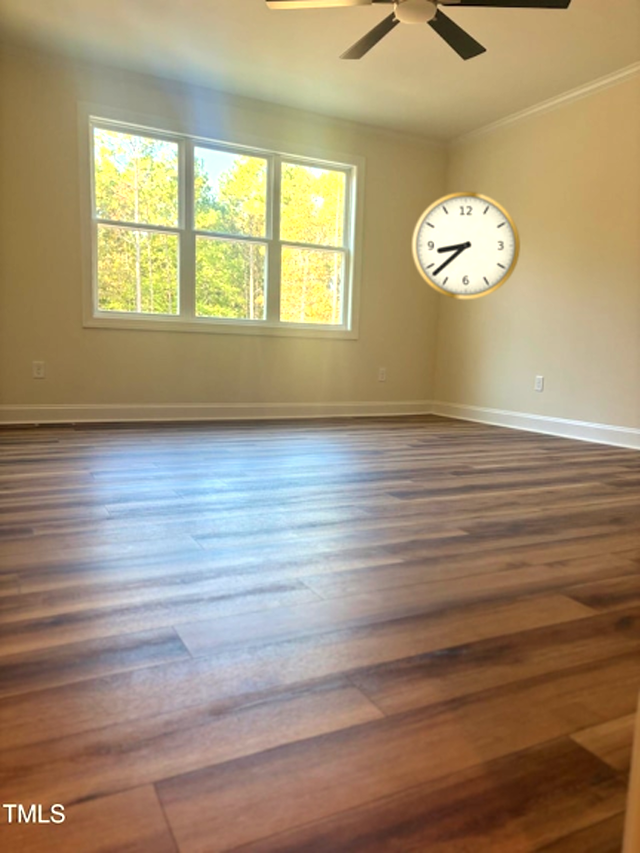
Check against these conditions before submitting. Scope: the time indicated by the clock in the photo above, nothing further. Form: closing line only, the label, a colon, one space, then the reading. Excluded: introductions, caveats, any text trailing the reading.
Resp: 8:38
